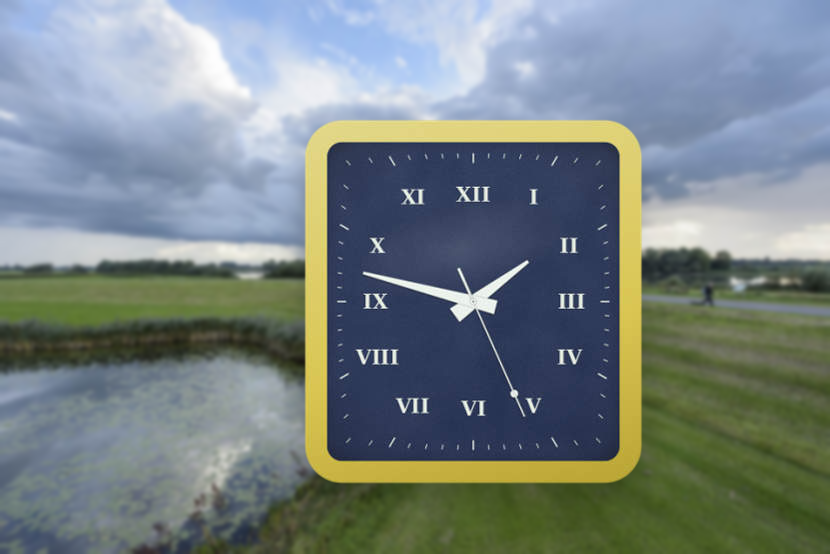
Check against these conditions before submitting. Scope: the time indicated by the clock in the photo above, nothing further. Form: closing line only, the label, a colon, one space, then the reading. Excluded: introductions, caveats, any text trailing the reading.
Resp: 1:47:26
